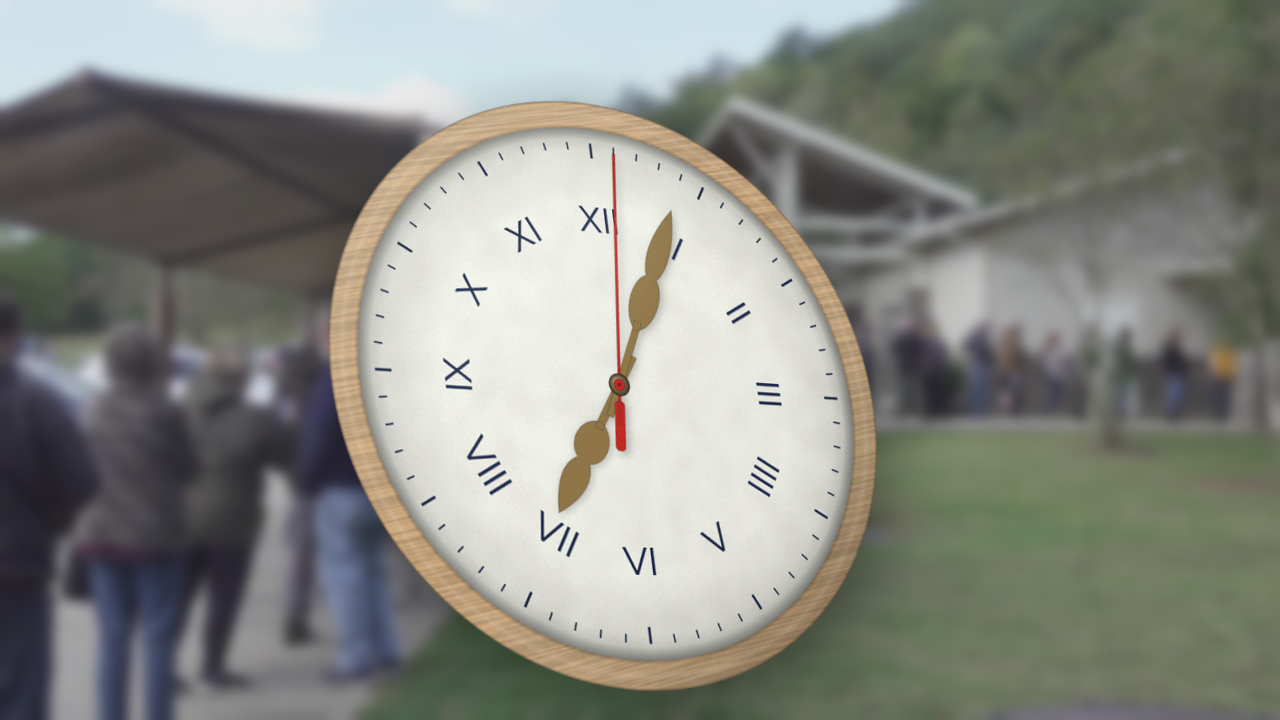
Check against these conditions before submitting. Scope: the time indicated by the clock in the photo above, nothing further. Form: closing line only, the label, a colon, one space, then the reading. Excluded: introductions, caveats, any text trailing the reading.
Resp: 7:04:01
